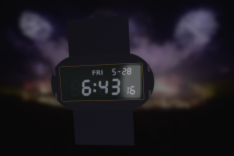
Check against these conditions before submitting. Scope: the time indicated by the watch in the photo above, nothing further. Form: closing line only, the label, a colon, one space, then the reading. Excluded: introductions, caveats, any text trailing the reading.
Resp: 6:43
